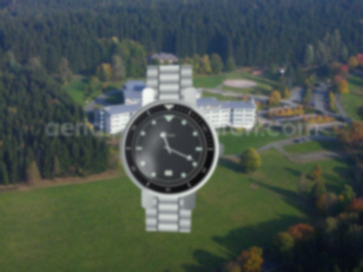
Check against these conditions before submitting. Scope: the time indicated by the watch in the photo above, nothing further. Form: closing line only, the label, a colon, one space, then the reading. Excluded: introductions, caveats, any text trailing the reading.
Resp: 11:19
